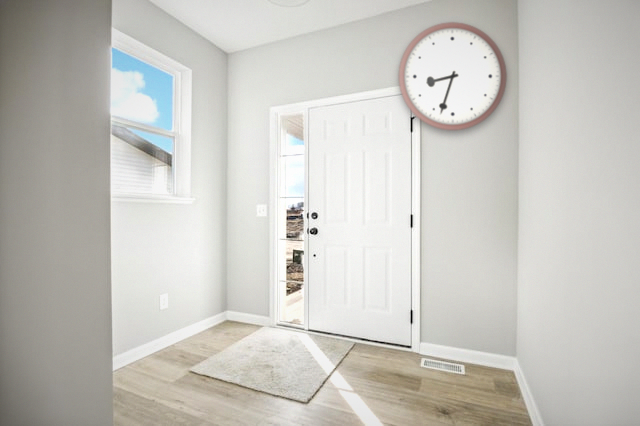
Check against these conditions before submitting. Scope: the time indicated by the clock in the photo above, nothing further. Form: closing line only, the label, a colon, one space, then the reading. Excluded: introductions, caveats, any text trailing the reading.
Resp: 8:33
